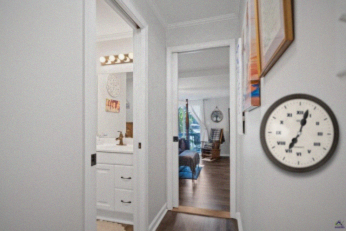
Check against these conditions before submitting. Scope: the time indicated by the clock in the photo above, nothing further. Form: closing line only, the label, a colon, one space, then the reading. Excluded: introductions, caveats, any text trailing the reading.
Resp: 7:03
